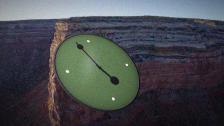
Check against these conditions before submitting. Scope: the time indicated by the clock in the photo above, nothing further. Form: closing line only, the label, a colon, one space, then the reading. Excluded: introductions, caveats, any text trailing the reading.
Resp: 4:56
